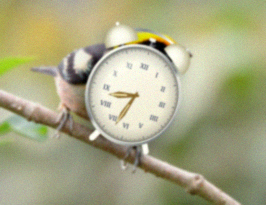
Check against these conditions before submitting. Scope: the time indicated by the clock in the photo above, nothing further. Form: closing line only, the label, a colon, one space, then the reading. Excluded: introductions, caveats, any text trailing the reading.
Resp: 8:33
